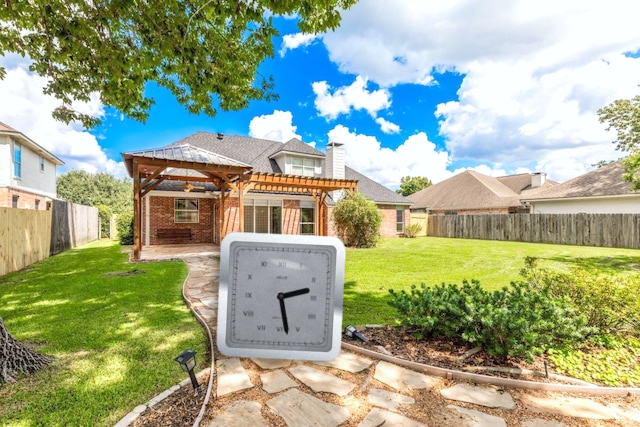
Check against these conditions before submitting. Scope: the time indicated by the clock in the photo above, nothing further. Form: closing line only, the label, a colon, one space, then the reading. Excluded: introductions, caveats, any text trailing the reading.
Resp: 2:28
